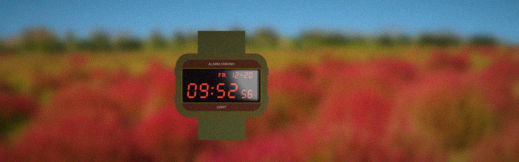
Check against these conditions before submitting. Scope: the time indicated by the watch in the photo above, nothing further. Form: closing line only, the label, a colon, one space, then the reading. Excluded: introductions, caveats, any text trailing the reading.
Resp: 9:52:56
